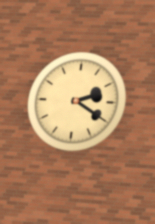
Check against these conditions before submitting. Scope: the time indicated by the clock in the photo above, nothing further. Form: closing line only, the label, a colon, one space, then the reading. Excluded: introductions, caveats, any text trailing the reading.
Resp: 2:20
